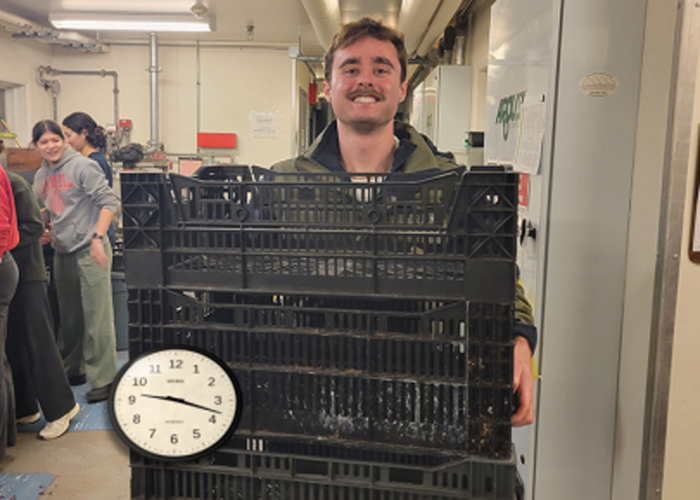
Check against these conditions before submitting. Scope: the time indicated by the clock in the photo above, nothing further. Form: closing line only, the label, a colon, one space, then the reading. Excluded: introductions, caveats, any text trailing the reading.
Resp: 9:18
